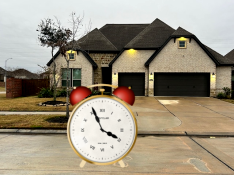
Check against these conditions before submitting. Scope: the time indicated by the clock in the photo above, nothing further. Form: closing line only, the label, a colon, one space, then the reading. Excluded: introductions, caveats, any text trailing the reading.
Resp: 3:56
